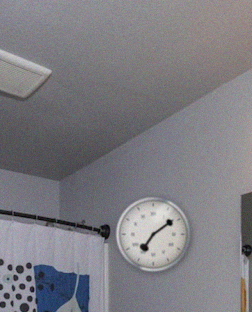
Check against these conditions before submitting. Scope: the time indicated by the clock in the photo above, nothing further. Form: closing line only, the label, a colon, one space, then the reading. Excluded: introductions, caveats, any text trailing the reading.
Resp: 7:09
